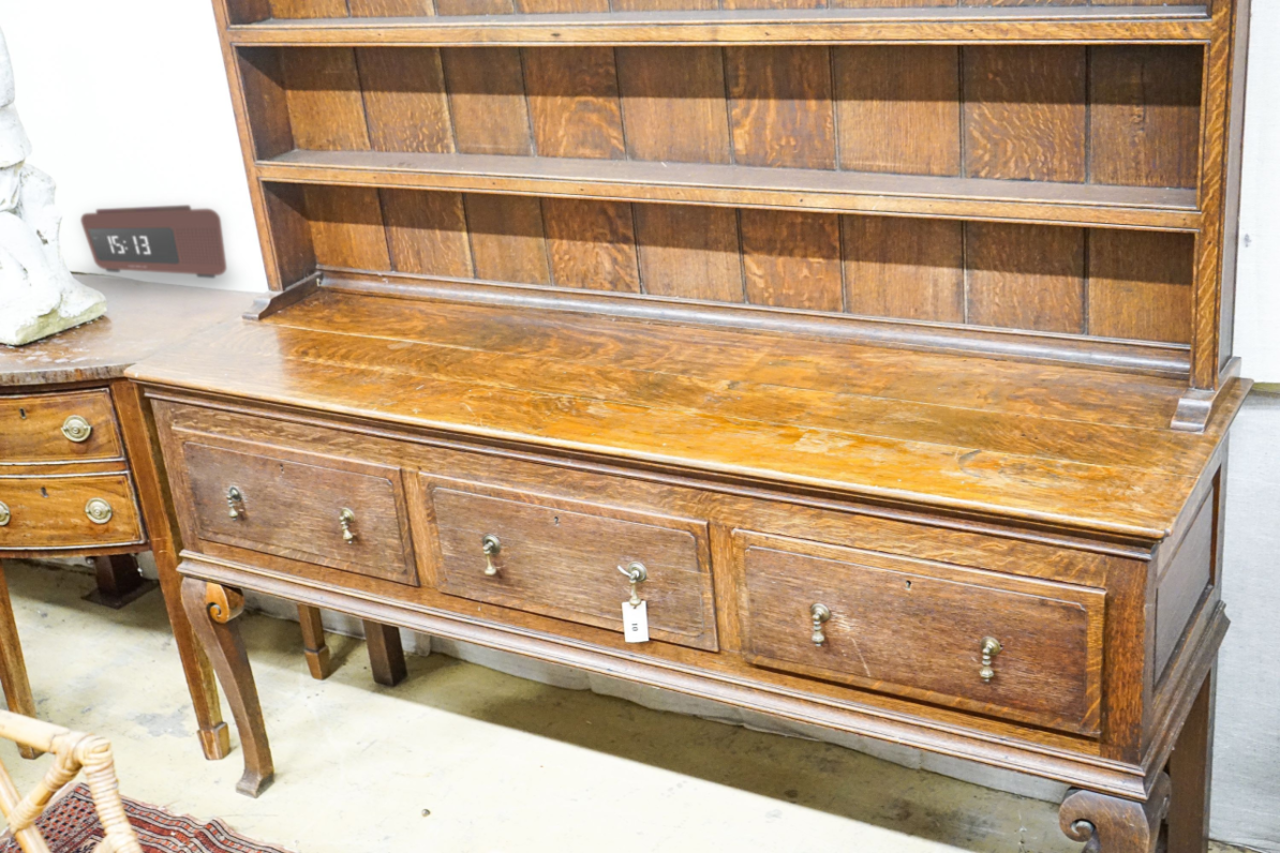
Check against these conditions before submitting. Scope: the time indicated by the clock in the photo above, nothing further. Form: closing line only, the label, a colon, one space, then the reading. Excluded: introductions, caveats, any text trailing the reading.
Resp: 15:13
